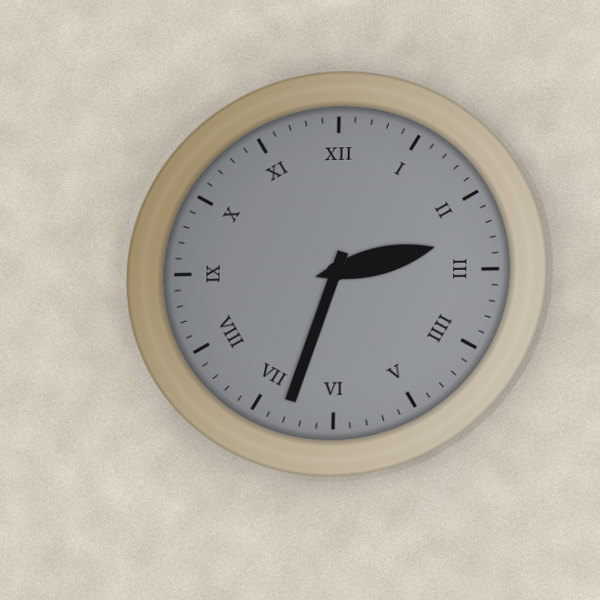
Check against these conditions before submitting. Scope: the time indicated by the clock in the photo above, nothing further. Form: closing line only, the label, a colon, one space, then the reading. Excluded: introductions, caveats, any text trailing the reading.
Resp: 2:33
